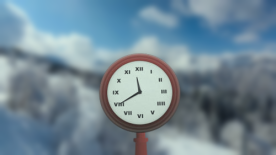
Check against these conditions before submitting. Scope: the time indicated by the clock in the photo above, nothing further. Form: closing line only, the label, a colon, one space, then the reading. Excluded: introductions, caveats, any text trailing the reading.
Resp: 11:40
